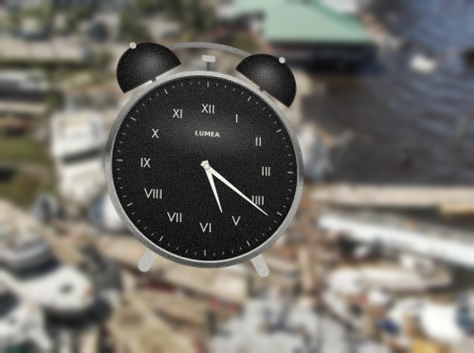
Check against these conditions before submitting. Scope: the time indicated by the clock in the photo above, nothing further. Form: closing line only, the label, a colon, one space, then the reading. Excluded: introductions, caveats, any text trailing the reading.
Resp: 5:21
